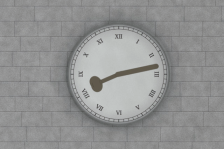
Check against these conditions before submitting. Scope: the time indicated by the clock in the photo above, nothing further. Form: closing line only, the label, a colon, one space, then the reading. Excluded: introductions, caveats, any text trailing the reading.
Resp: 8:13
